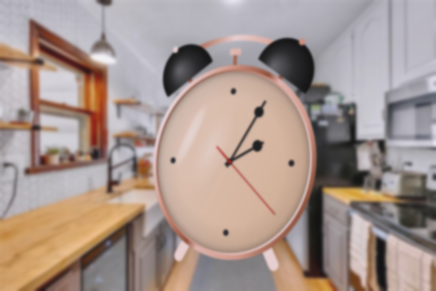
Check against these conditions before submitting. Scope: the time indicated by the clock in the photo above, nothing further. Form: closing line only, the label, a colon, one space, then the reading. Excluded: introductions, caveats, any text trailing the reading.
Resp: 2:05:22
